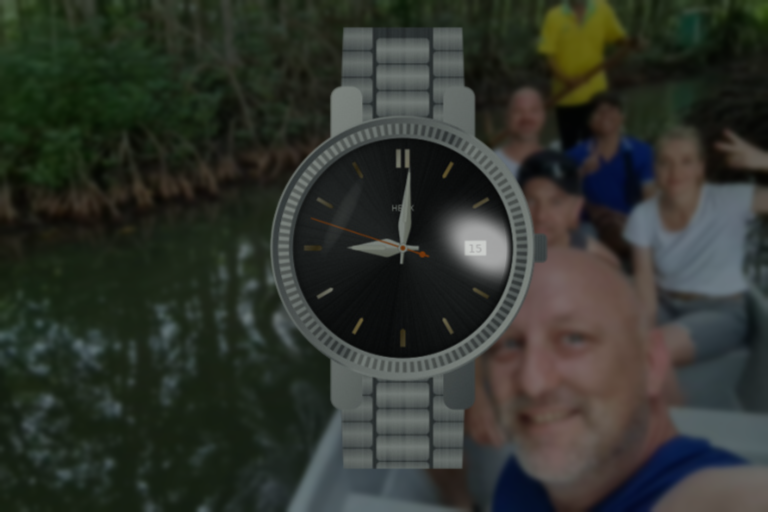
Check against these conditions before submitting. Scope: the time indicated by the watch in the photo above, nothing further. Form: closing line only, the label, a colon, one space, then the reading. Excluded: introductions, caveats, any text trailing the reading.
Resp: 9:00:48
